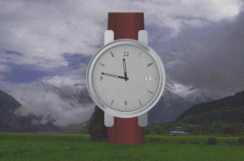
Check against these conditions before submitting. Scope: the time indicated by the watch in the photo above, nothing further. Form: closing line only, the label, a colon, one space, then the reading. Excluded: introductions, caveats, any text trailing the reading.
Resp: 11:47
